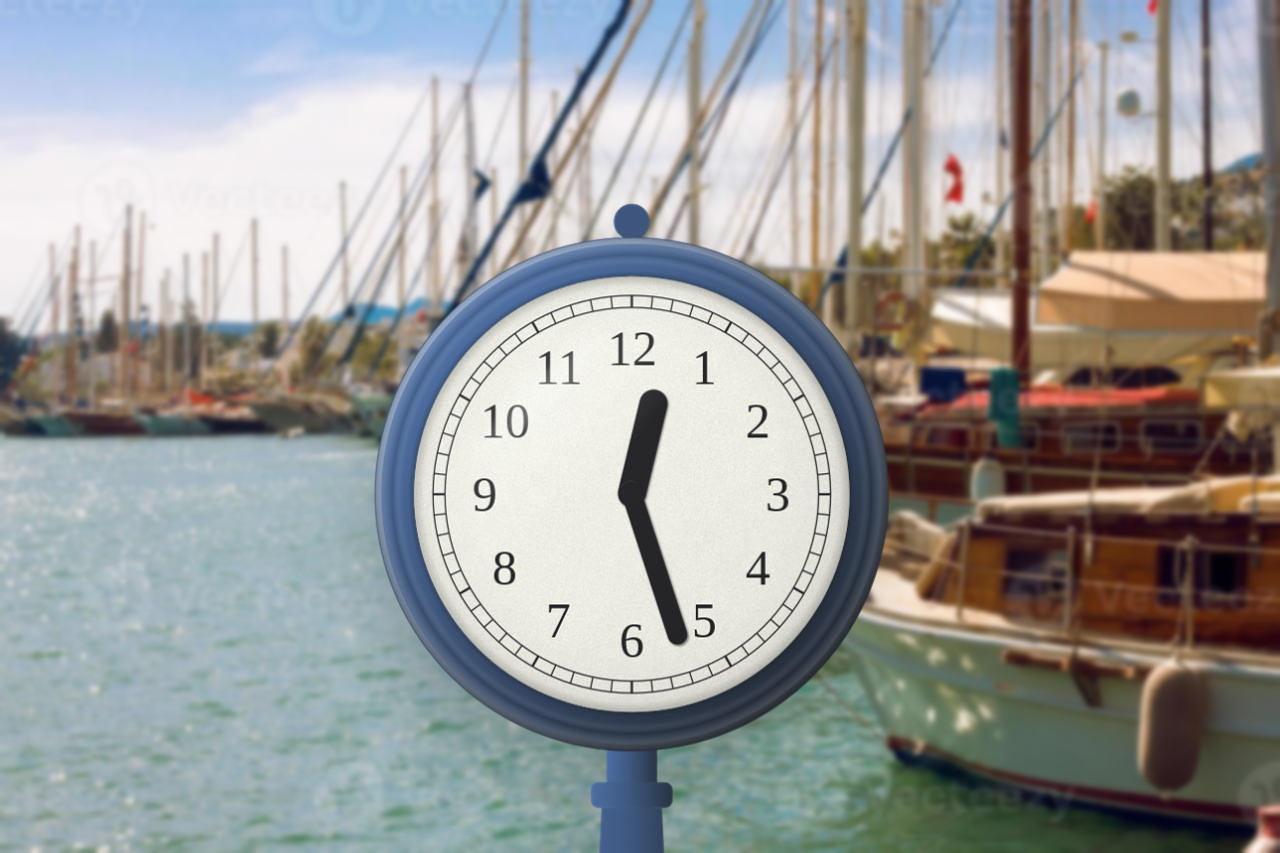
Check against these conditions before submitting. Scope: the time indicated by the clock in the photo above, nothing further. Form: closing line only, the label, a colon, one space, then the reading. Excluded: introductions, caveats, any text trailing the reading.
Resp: 12:27
